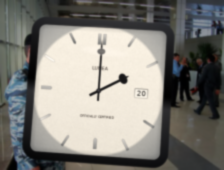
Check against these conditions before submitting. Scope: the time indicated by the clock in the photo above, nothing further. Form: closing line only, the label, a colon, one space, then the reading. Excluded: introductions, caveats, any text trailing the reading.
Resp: 2:00
